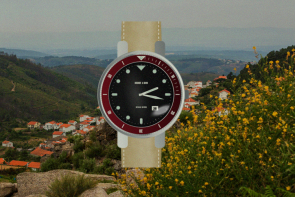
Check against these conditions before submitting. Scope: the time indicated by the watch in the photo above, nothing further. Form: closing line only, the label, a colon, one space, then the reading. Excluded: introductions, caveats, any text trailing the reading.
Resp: 2:17
